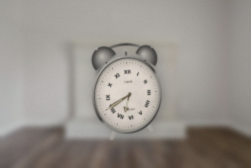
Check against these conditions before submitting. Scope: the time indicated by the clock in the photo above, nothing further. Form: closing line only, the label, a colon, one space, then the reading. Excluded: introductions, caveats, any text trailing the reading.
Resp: 6:41
